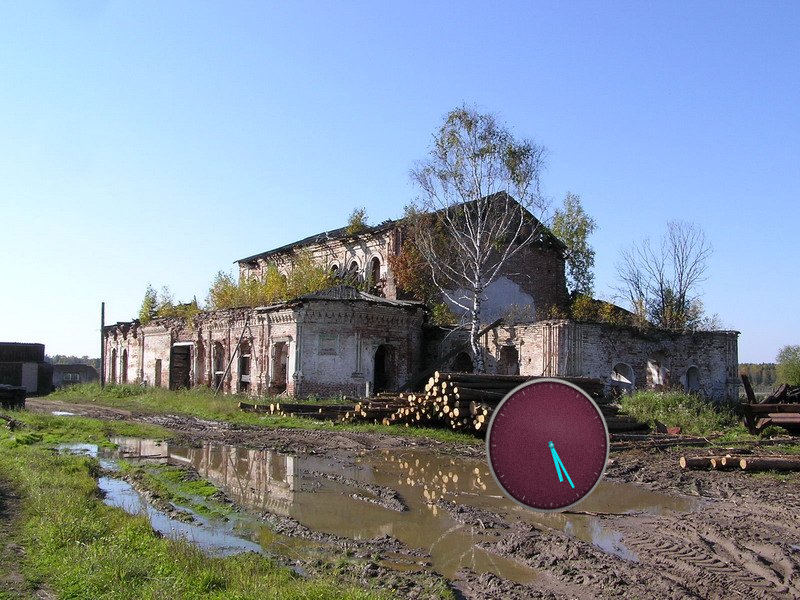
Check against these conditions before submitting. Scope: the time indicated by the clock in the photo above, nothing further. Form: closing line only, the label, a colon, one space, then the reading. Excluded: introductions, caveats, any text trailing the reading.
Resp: 5:25
